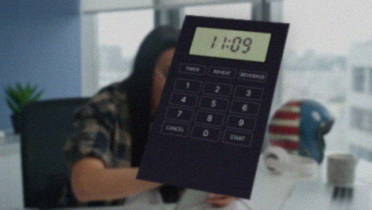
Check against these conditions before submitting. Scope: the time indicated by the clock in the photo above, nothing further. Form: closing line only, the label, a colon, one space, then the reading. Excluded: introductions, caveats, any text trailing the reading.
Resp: 11:09
